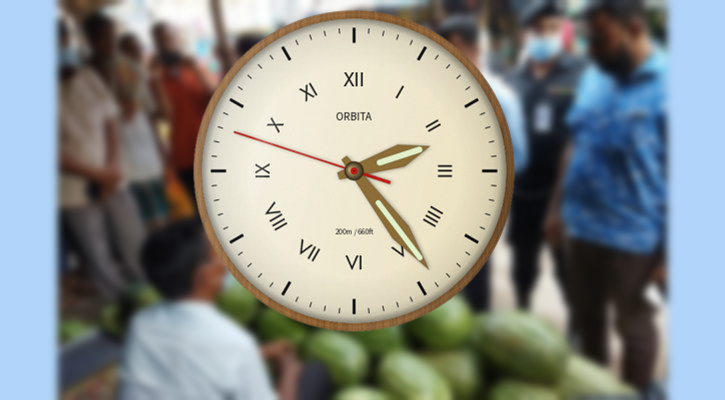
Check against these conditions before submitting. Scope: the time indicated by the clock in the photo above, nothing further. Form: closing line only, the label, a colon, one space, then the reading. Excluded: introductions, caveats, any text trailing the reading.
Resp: 2:23:48
